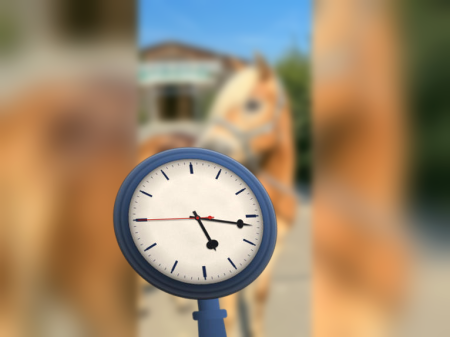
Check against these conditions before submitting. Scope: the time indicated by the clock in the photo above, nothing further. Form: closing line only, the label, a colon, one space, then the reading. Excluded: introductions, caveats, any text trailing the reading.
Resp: 5:16:45
